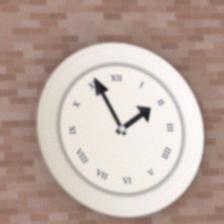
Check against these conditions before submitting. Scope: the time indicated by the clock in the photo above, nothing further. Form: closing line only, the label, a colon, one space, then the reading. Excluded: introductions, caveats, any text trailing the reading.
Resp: 1:56
